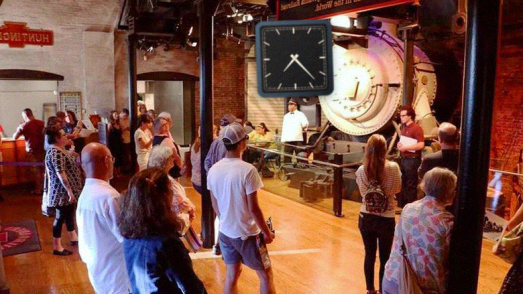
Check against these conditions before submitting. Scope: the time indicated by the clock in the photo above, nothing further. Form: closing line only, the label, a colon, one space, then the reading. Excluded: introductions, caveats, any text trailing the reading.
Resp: 7:23
